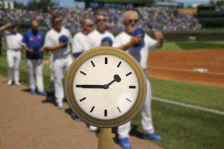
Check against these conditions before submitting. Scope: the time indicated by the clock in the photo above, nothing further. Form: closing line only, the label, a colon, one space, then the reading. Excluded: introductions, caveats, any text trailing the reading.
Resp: 1:45
